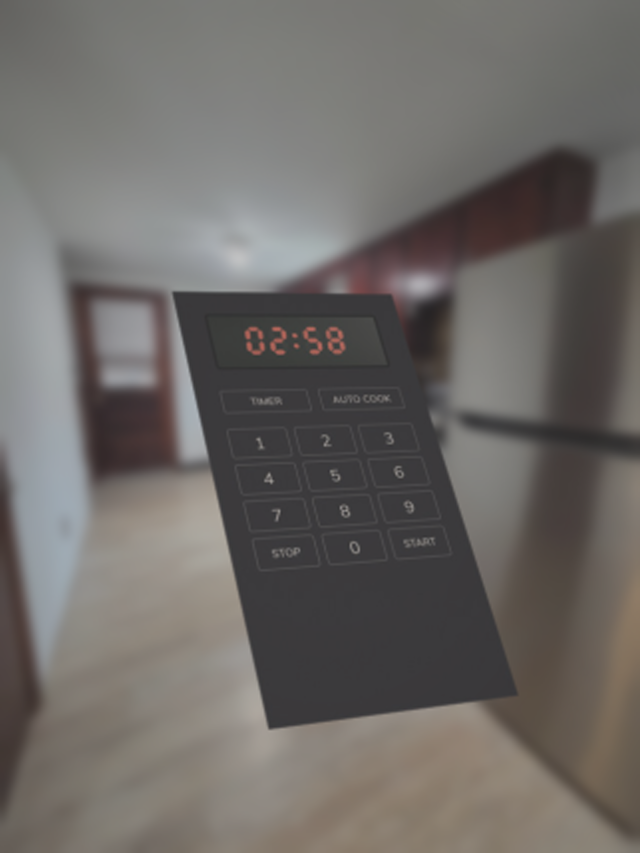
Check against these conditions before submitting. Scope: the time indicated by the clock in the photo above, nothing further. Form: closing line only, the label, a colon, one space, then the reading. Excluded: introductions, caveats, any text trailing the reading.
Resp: 2:58
